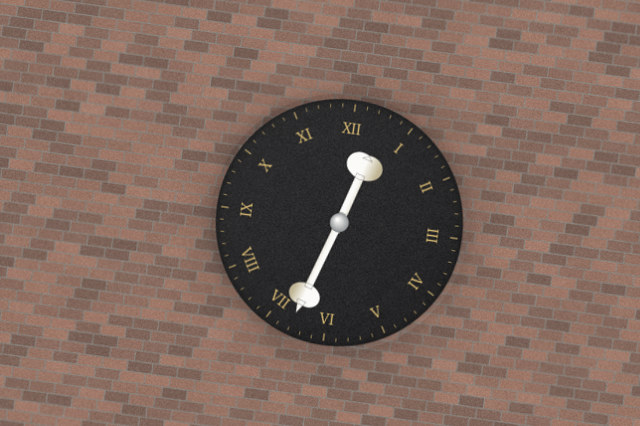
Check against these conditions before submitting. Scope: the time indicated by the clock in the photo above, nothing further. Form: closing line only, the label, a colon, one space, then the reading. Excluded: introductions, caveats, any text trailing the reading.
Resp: 12:33
